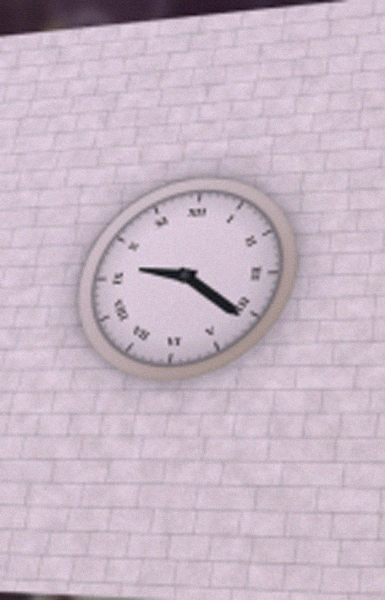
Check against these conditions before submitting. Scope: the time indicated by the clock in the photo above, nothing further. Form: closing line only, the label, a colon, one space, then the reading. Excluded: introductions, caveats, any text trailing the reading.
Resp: 9:21
